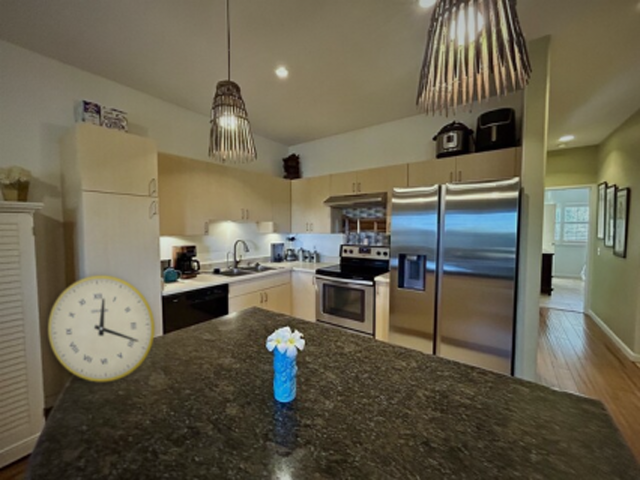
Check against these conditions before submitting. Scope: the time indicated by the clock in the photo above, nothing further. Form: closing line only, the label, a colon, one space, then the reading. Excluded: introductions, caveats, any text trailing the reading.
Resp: 12:19
